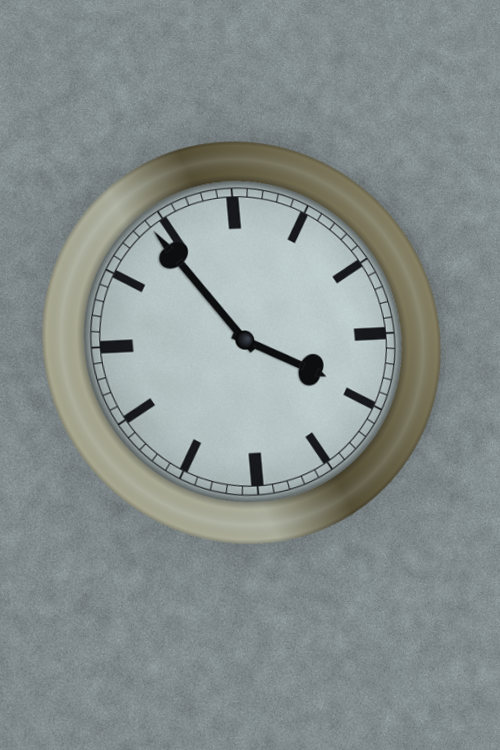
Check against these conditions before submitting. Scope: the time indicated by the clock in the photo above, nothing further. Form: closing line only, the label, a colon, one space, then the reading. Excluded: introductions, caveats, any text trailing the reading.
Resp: 3:54
